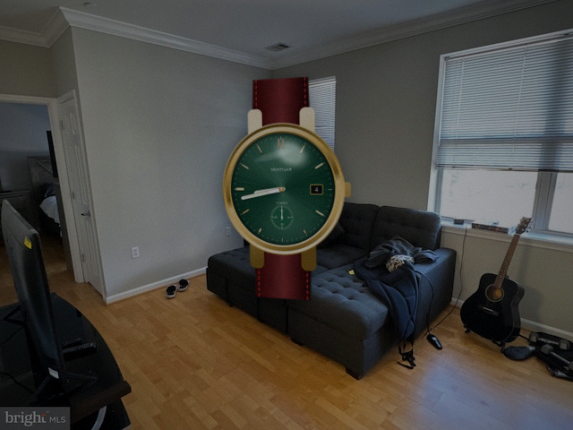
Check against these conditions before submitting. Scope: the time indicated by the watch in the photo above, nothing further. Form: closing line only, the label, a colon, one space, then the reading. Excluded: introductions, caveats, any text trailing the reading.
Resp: 8:43
